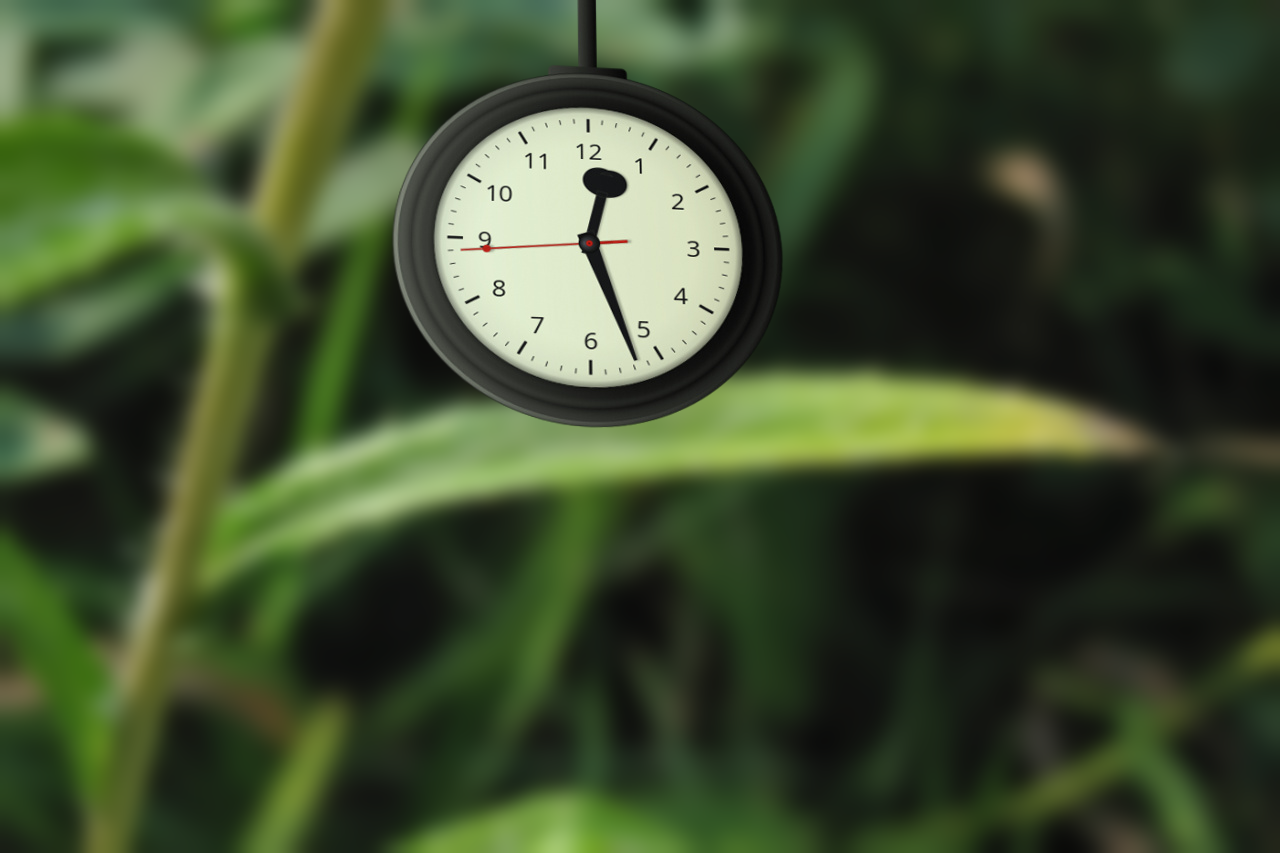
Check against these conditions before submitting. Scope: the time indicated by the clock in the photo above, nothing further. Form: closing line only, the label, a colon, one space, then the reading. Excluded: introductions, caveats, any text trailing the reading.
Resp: 12:26:44
